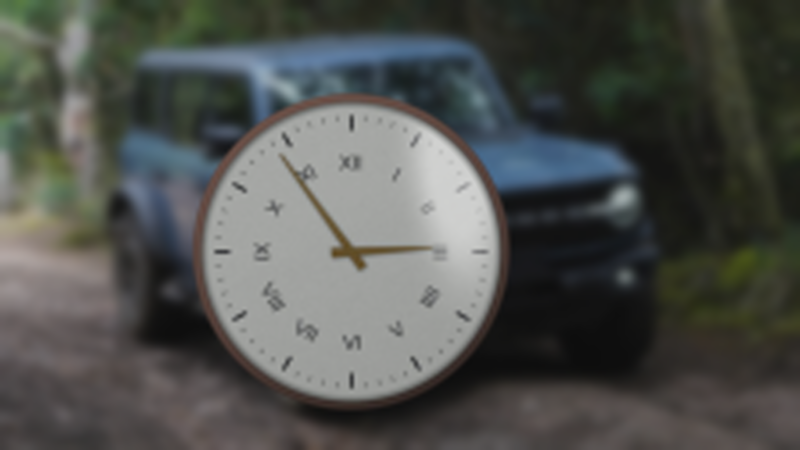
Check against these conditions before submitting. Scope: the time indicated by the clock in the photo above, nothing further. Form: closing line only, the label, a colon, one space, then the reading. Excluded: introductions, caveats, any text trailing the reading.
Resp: 2:54
